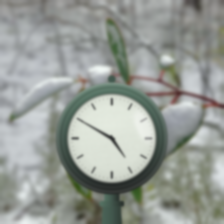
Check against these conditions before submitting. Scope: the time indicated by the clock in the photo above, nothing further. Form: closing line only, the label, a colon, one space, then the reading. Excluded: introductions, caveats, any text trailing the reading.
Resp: 4:50
